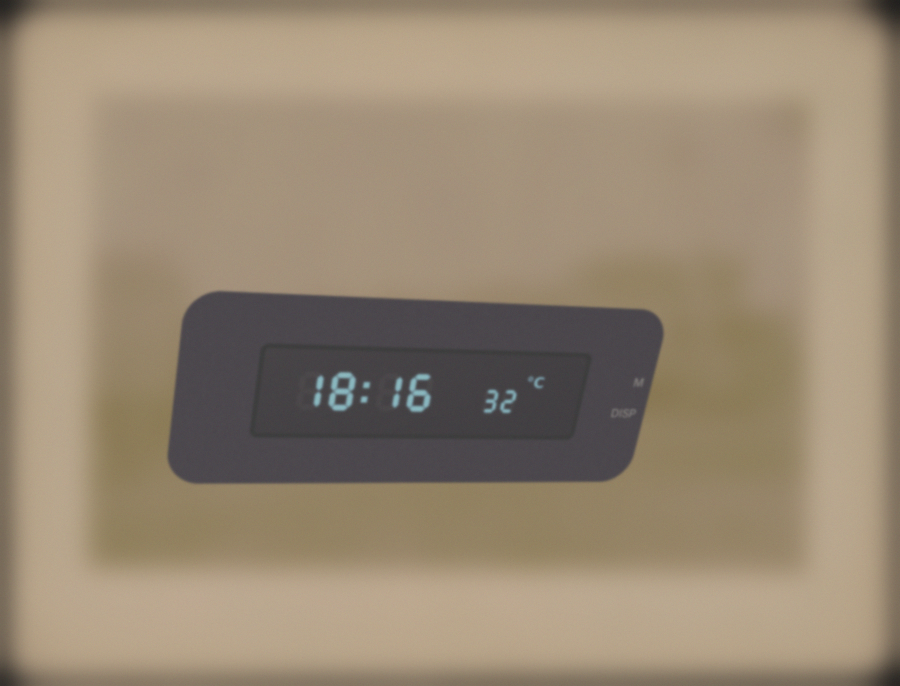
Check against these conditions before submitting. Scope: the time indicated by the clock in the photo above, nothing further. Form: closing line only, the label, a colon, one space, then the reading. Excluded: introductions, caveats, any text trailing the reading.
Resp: 18:16
